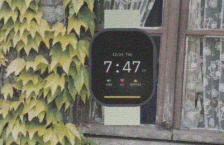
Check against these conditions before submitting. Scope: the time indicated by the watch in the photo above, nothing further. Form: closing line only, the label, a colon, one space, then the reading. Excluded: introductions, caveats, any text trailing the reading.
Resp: 7:47
